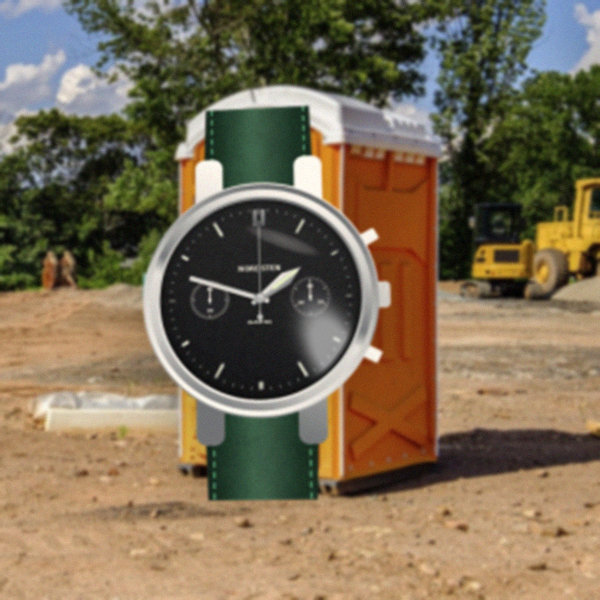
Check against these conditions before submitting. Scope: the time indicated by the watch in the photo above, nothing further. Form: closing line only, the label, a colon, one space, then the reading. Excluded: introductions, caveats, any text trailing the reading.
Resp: 1:48
